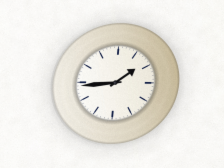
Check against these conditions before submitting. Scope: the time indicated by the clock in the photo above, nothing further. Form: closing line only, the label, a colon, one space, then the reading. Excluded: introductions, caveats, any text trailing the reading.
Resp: 1:44
